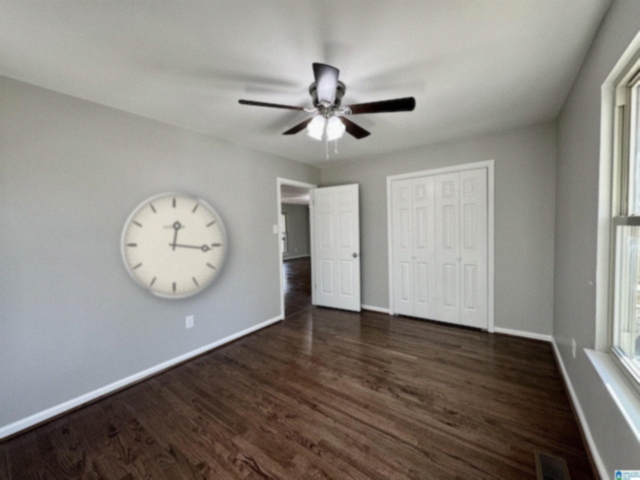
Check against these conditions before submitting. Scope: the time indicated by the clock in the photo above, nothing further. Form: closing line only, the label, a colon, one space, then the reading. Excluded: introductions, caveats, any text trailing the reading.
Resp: 12:16
